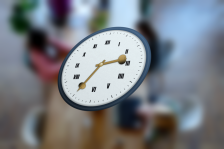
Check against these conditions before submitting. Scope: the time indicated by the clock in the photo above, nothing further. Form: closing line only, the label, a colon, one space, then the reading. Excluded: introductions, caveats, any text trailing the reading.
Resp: 2:35
